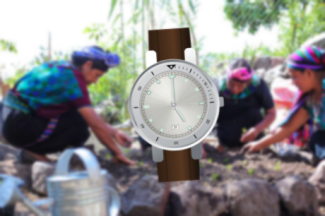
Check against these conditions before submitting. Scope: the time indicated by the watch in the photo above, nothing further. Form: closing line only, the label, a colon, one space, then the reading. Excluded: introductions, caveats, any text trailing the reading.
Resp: 5:00
